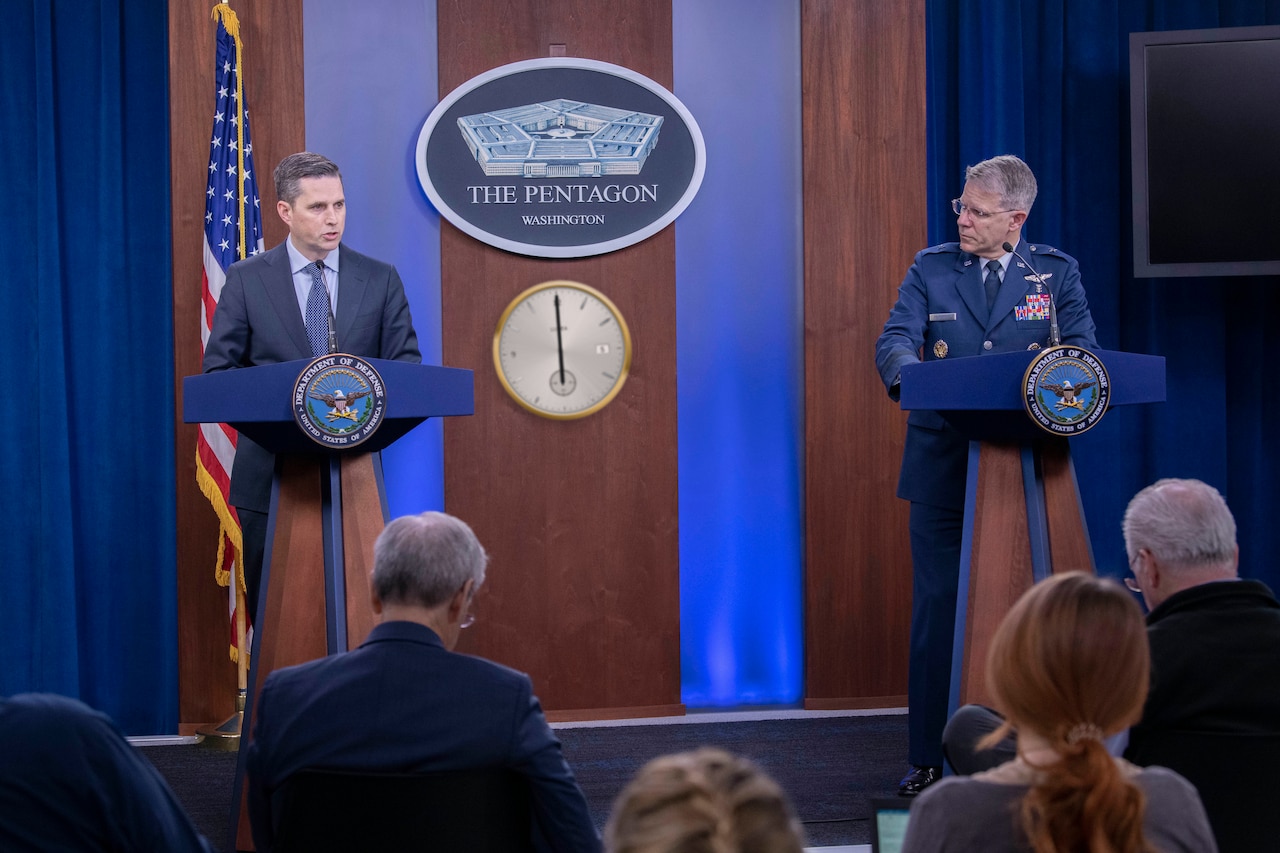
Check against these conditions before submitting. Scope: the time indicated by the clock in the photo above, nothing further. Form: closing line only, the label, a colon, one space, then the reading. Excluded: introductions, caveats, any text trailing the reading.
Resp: 6:00
